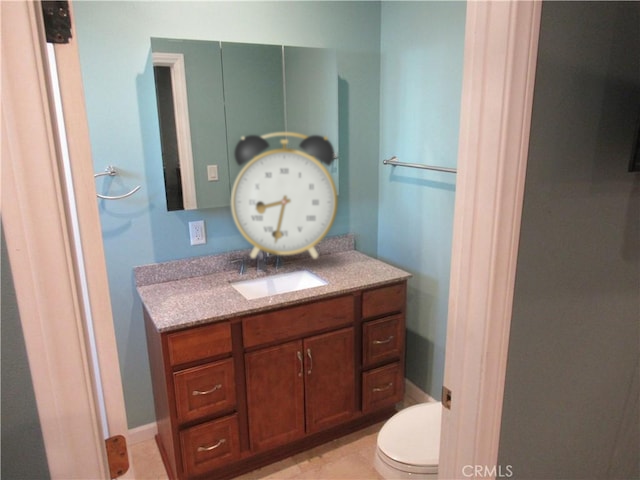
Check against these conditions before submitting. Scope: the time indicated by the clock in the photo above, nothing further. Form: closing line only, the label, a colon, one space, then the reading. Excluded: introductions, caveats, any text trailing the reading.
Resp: 8:32
